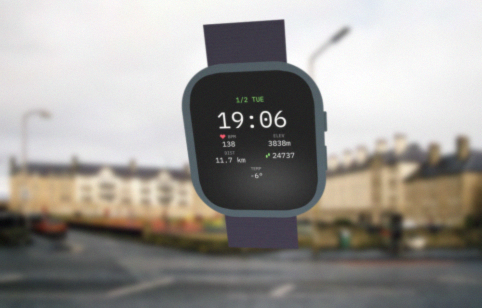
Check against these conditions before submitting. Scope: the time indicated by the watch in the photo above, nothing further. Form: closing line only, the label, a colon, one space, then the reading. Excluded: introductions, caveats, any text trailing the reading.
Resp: 19:06
